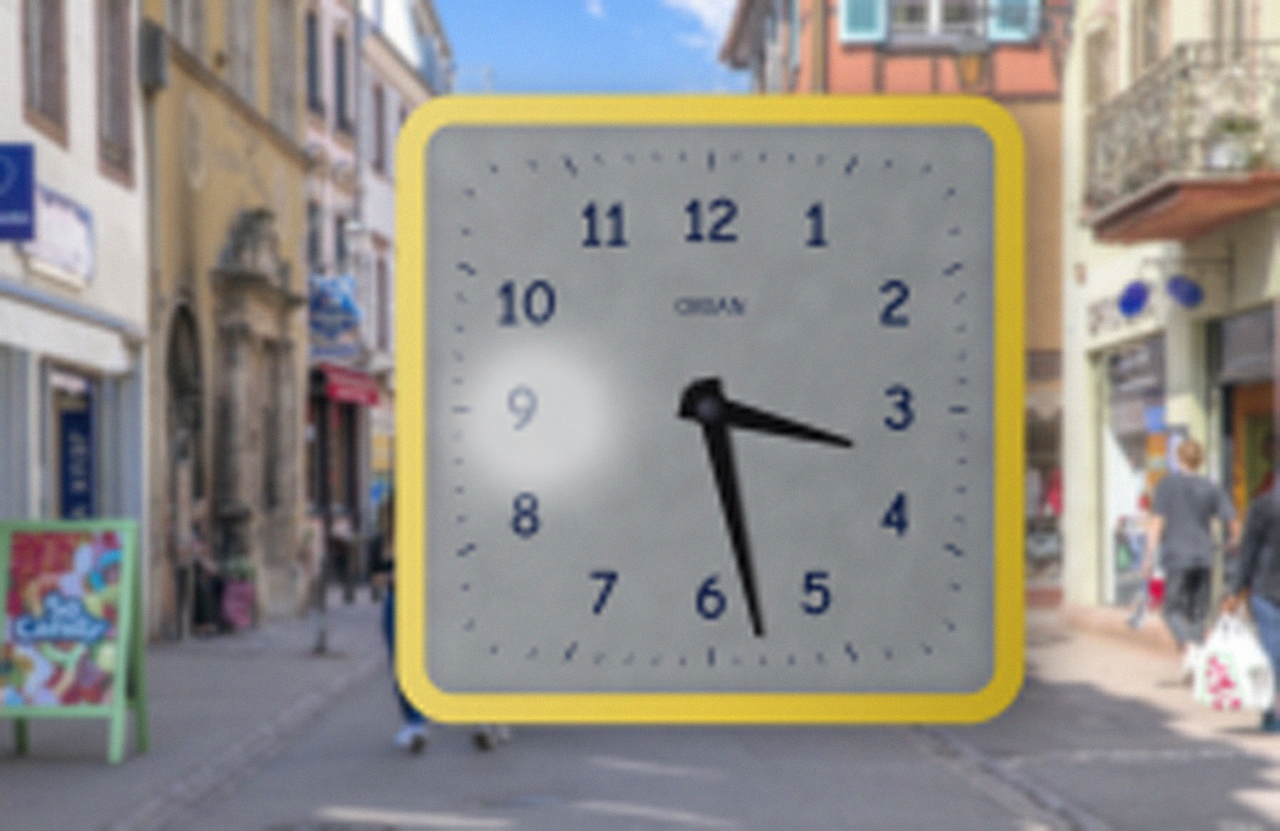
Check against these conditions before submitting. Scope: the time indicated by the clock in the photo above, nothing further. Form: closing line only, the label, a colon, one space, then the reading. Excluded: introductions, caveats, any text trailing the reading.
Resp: 3:28
